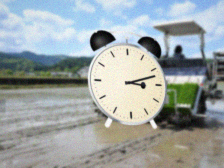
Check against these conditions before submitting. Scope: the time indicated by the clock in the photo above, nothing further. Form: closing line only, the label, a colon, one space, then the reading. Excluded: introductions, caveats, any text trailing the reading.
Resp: 3:12
